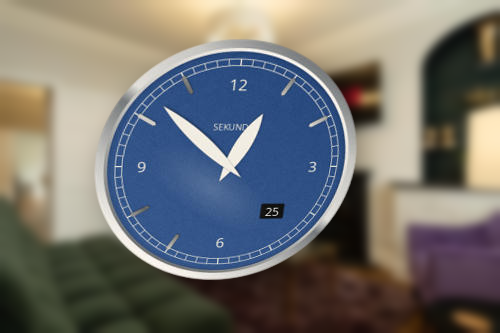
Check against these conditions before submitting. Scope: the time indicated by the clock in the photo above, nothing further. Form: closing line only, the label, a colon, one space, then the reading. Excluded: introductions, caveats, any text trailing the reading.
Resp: 12:52
